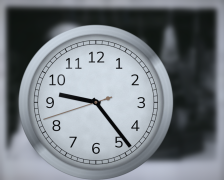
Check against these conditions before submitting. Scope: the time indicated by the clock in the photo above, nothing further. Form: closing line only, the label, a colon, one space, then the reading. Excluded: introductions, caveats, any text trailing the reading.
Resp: 9:23:42
